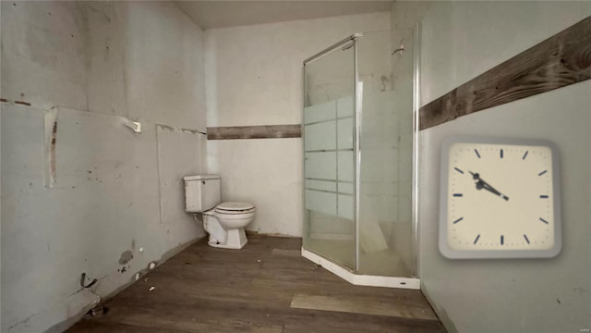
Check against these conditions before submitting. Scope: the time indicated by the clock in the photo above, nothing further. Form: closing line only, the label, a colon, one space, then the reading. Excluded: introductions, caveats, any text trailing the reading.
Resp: 9:51
